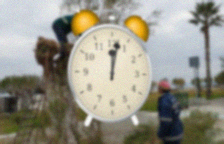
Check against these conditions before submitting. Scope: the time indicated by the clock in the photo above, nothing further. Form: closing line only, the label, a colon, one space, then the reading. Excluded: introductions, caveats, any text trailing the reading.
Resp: 12:02
